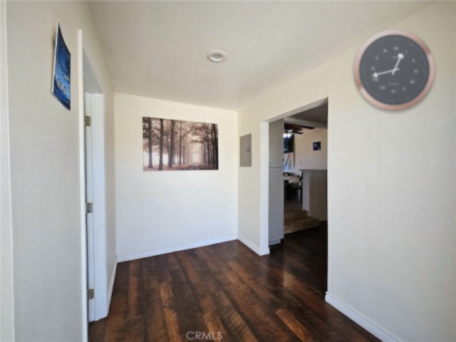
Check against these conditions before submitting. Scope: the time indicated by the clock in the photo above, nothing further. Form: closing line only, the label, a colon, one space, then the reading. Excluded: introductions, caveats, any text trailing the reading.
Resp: 12:42
